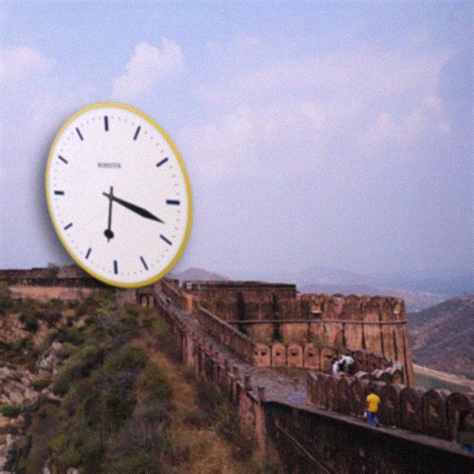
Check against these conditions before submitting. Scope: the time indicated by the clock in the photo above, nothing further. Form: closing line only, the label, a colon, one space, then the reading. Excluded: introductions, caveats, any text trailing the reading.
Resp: 6:18
